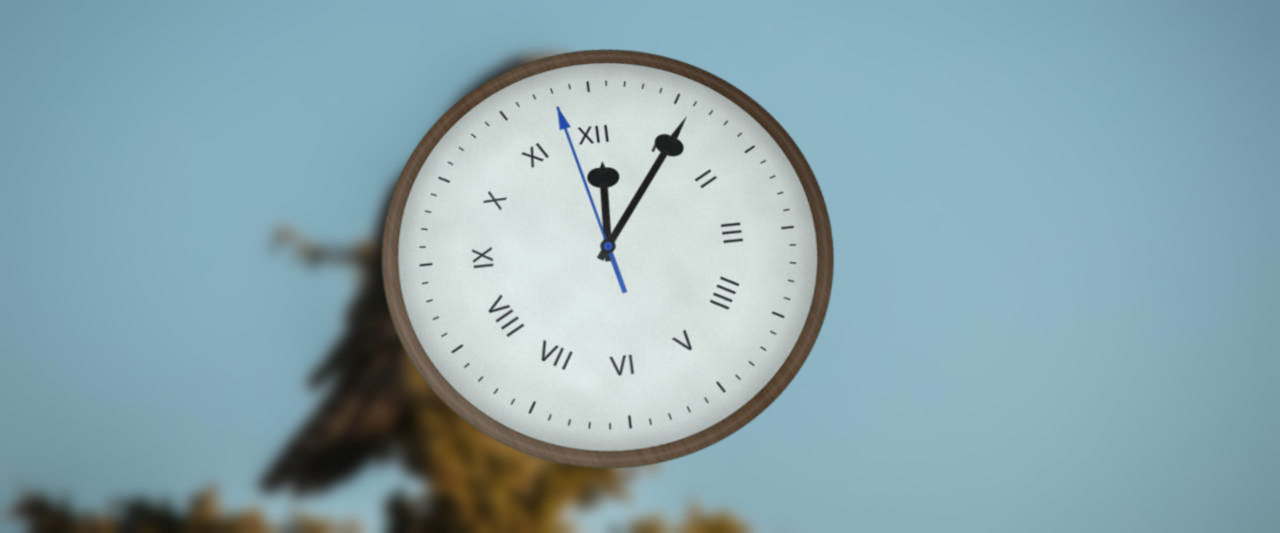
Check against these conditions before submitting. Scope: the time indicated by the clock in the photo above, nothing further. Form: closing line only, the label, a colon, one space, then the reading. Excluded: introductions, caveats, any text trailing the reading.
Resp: 12:05:58
